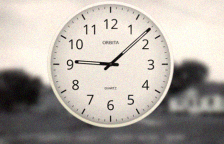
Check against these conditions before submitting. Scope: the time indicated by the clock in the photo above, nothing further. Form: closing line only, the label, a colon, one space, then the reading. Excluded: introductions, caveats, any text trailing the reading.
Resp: 9:08
